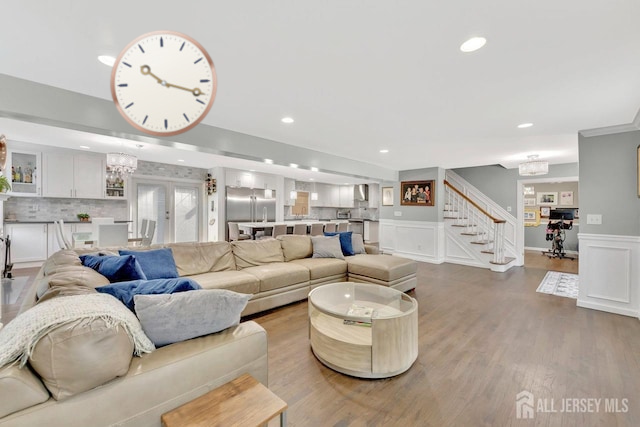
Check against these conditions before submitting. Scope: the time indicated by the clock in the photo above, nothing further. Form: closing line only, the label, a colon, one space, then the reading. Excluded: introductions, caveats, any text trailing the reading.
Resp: 10:18
